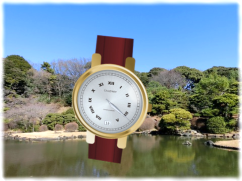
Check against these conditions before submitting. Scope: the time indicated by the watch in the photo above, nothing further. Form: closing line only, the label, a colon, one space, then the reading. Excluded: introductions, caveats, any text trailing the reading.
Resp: 4:21
